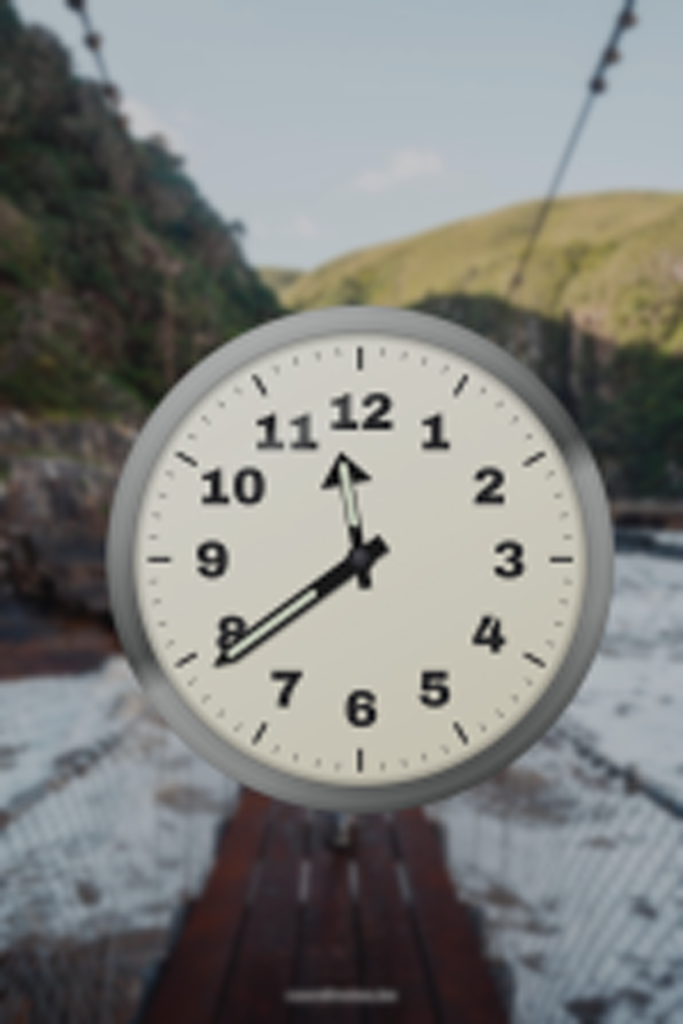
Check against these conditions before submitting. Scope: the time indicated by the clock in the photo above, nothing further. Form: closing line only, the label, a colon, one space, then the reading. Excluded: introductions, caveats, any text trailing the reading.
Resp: 11:39
